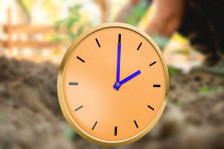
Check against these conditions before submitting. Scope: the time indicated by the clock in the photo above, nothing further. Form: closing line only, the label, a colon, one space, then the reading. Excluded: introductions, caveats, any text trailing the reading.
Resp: 2:00
